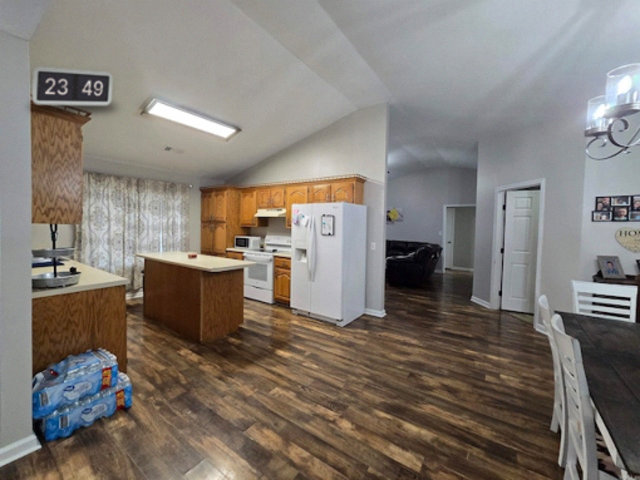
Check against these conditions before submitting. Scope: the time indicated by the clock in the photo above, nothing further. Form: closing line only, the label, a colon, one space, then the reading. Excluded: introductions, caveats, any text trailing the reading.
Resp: 23:49
